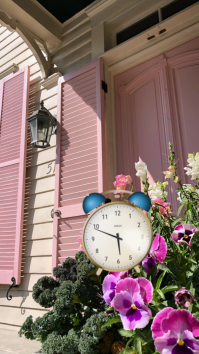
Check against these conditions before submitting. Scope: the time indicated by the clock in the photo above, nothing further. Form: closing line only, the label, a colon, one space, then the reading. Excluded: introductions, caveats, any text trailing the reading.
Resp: 5:49
